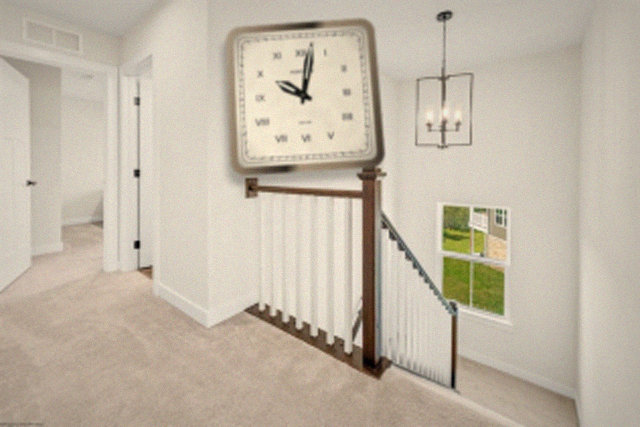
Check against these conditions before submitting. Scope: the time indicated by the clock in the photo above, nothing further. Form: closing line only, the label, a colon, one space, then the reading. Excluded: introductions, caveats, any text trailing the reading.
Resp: 10:02
